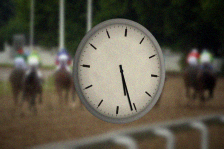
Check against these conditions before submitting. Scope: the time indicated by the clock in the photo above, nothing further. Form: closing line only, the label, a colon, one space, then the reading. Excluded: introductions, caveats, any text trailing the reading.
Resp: 5:26
